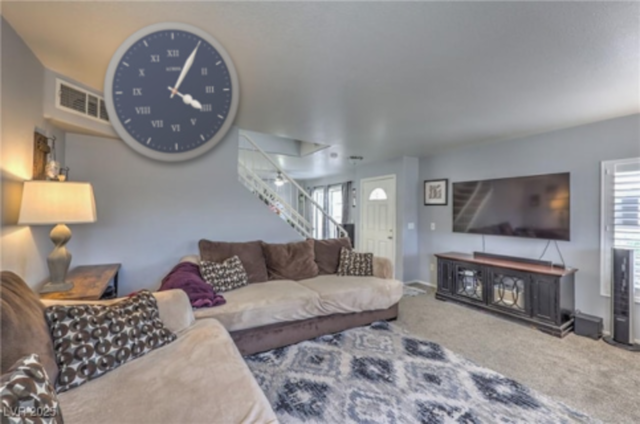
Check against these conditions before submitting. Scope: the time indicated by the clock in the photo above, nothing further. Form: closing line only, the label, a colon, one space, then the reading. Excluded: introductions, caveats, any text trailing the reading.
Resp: 4:05
